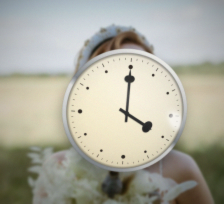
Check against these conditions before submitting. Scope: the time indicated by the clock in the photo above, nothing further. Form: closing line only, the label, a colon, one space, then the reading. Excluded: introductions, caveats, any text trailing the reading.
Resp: 4:00
